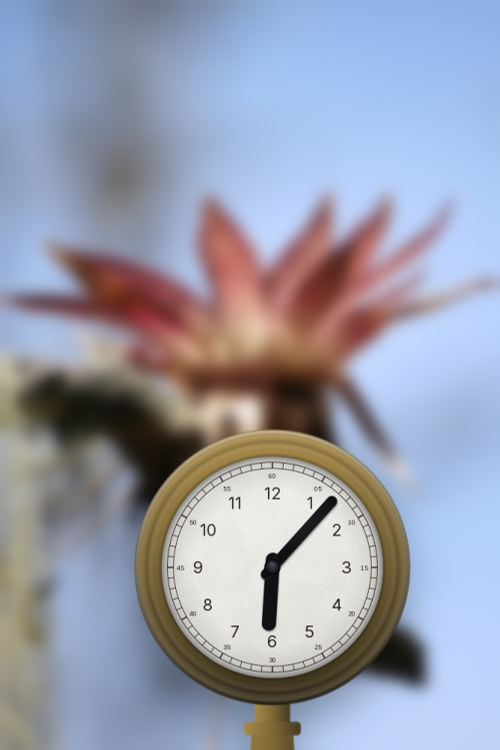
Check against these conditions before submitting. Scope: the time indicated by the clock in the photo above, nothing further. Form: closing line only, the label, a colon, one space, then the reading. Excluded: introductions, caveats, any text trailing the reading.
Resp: 6:07
